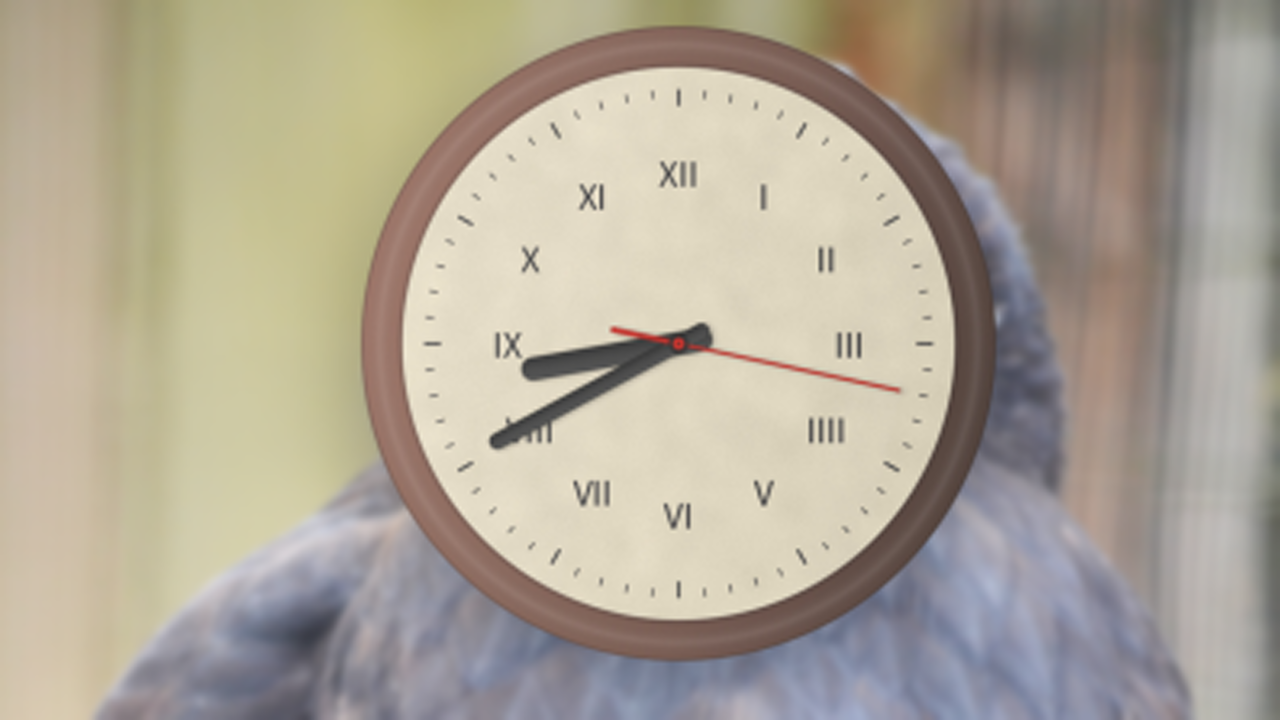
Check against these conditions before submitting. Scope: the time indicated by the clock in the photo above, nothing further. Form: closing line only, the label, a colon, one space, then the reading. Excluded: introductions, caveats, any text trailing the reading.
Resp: 8:40:17
